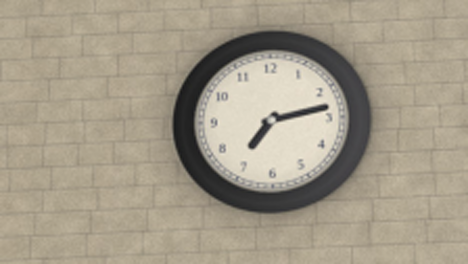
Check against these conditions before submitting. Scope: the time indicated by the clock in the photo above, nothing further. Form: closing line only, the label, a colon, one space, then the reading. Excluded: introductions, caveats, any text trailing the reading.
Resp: 7:13
